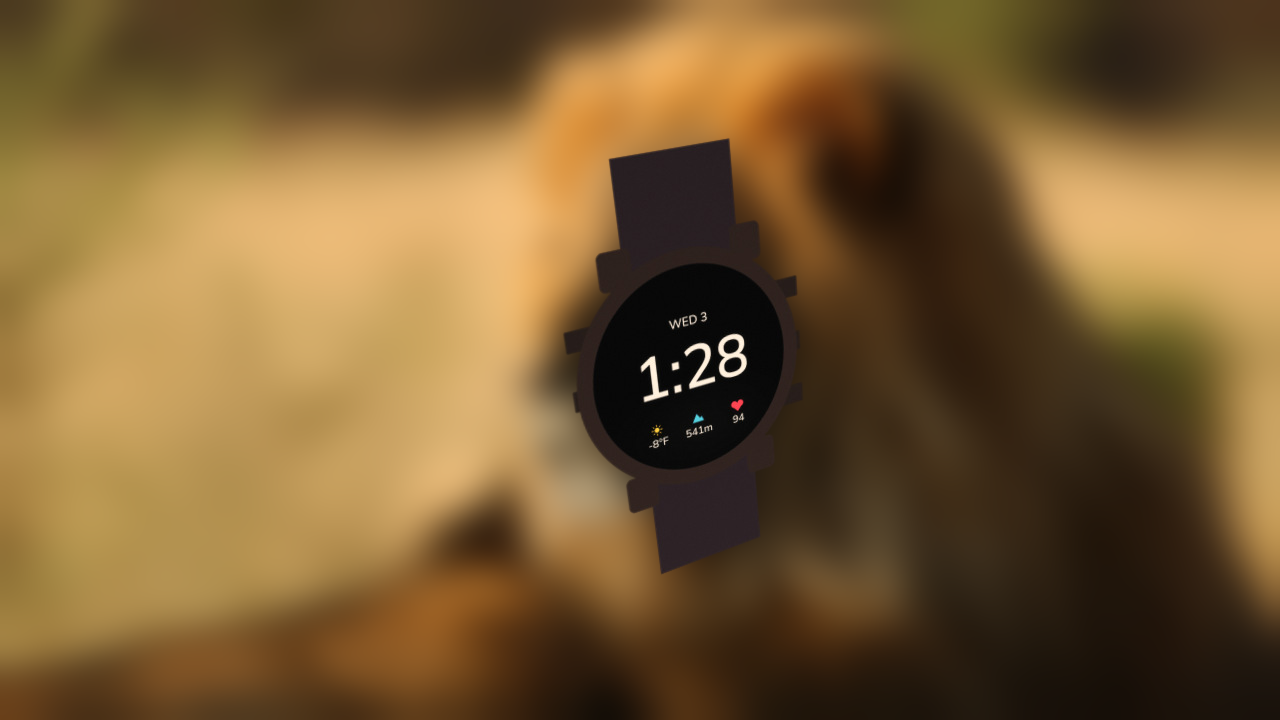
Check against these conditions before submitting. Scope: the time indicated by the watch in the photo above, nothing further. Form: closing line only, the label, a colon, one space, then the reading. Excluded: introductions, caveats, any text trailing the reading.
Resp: 1:28
